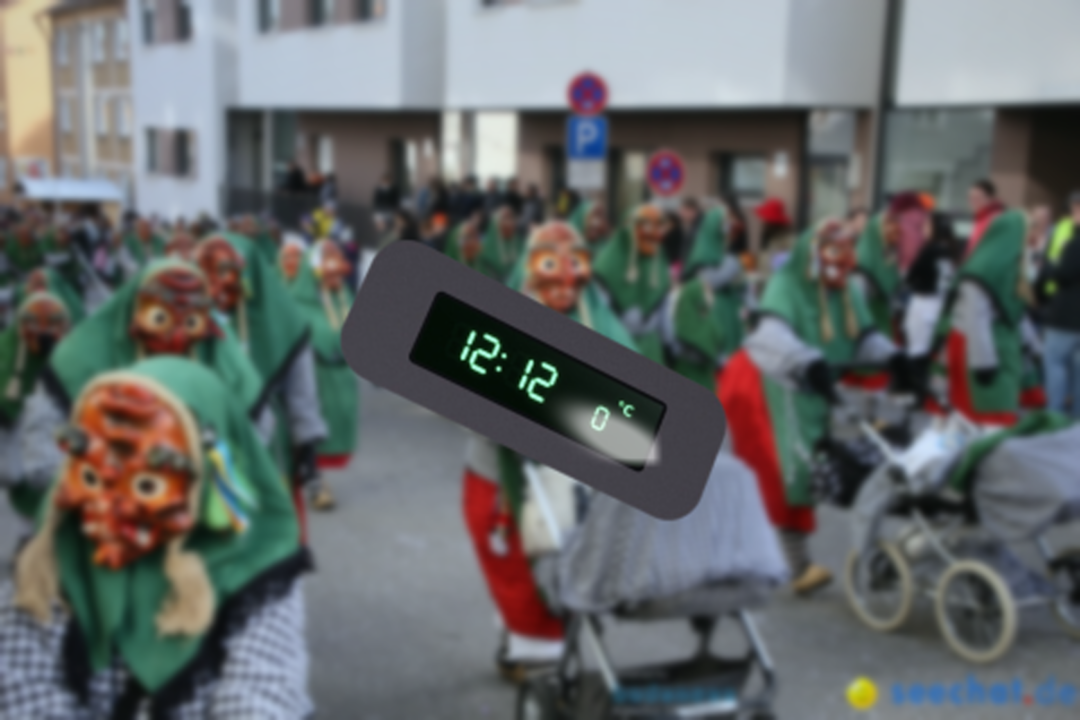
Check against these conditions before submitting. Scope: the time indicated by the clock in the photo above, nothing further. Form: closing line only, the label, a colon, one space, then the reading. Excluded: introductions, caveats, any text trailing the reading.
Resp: 12:12
